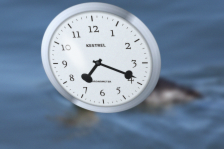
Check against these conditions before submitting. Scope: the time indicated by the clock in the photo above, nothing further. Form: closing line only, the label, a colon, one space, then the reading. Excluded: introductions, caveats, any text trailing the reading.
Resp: 7:19
